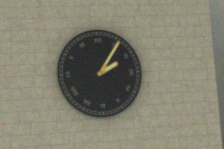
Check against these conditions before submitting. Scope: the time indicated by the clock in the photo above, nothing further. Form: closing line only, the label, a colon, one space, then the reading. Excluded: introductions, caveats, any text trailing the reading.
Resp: 2:06
